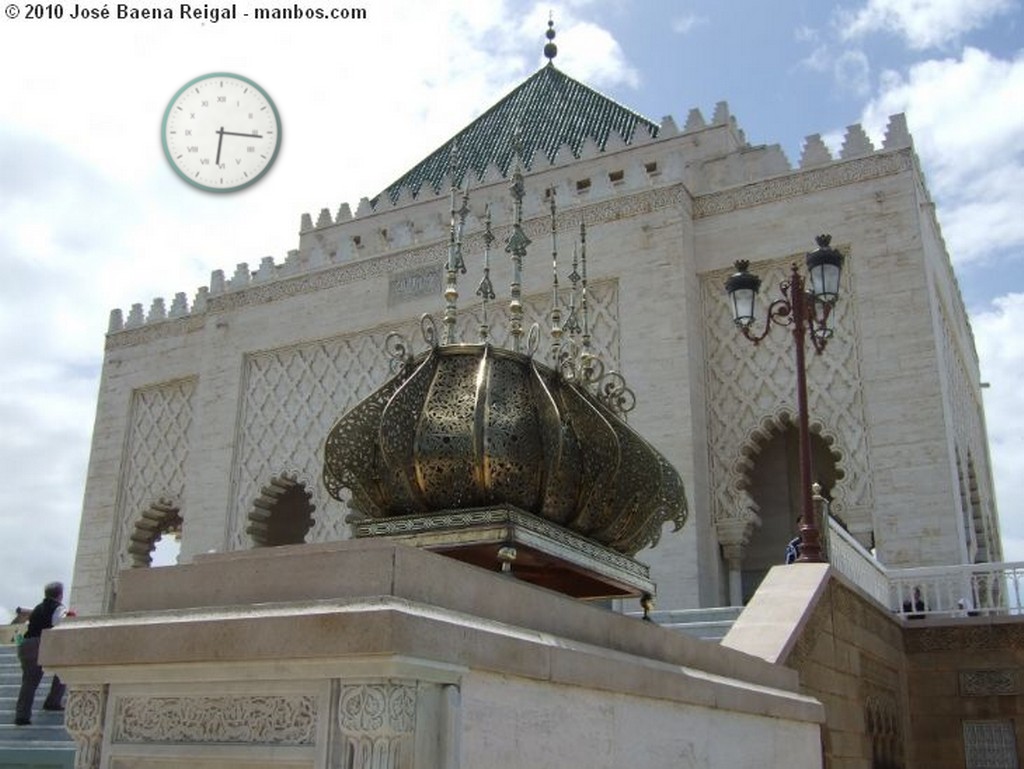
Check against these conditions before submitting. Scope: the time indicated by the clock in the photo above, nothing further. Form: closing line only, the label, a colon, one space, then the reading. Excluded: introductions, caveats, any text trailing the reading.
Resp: 6:16
